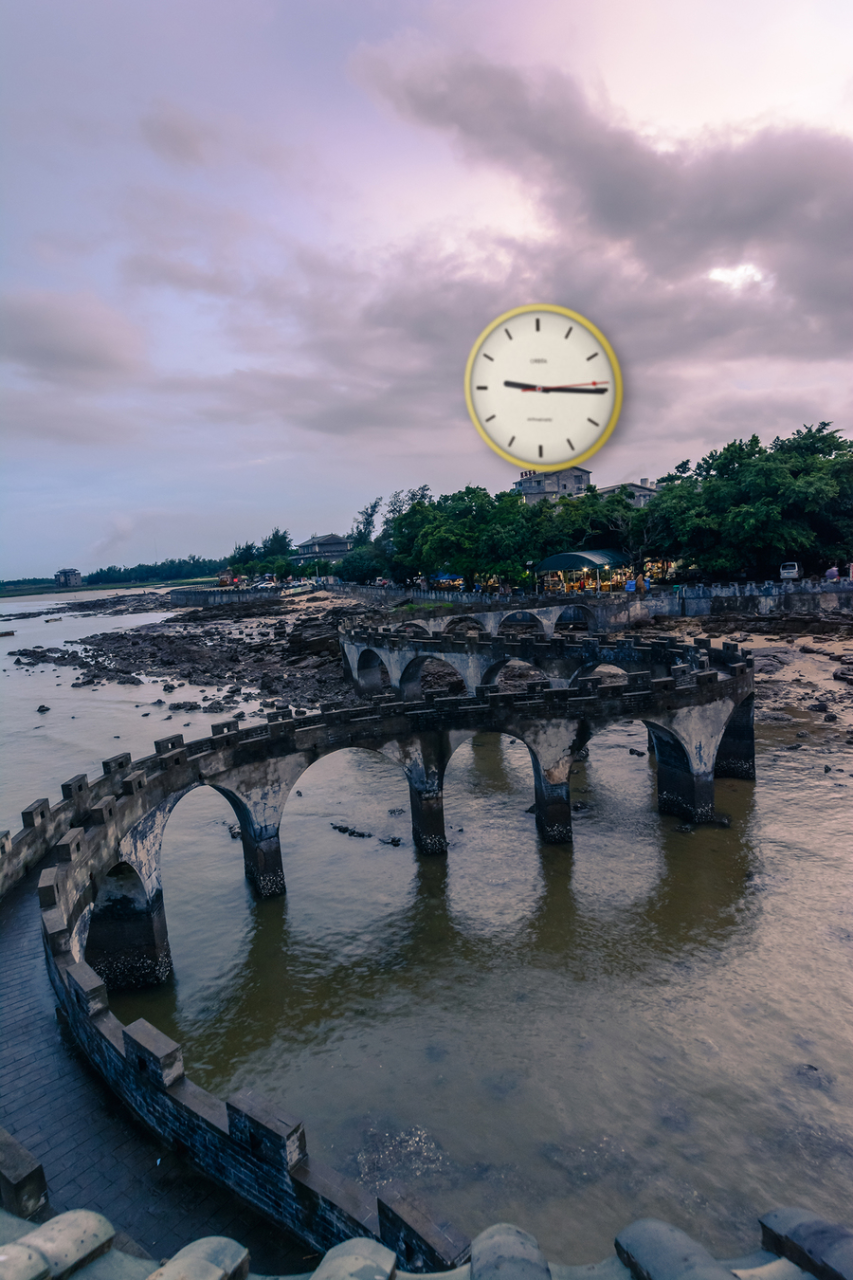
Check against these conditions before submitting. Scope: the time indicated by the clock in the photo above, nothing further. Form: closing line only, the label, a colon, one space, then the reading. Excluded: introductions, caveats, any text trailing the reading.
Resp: 9:15:14
